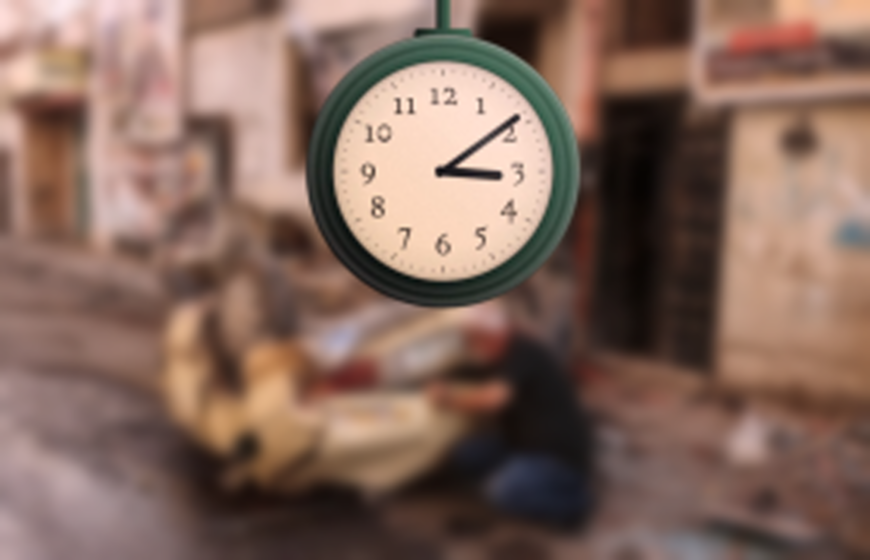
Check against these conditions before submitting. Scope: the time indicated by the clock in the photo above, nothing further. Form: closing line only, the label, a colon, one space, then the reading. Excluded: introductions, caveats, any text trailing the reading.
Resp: 3:09
